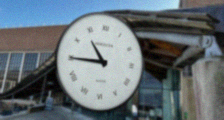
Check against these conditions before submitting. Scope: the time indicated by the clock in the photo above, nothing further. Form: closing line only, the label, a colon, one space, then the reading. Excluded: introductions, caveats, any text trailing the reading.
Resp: 10:45
